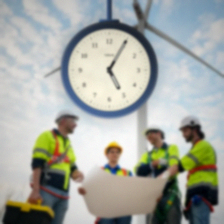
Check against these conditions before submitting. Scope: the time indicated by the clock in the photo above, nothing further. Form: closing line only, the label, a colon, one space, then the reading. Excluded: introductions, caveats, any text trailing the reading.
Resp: 5:05
